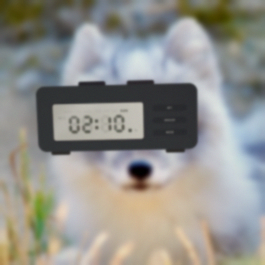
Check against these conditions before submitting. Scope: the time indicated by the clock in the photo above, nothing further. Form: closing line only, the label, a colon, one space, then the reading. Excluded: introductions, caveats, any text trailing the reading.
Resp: 2:10
